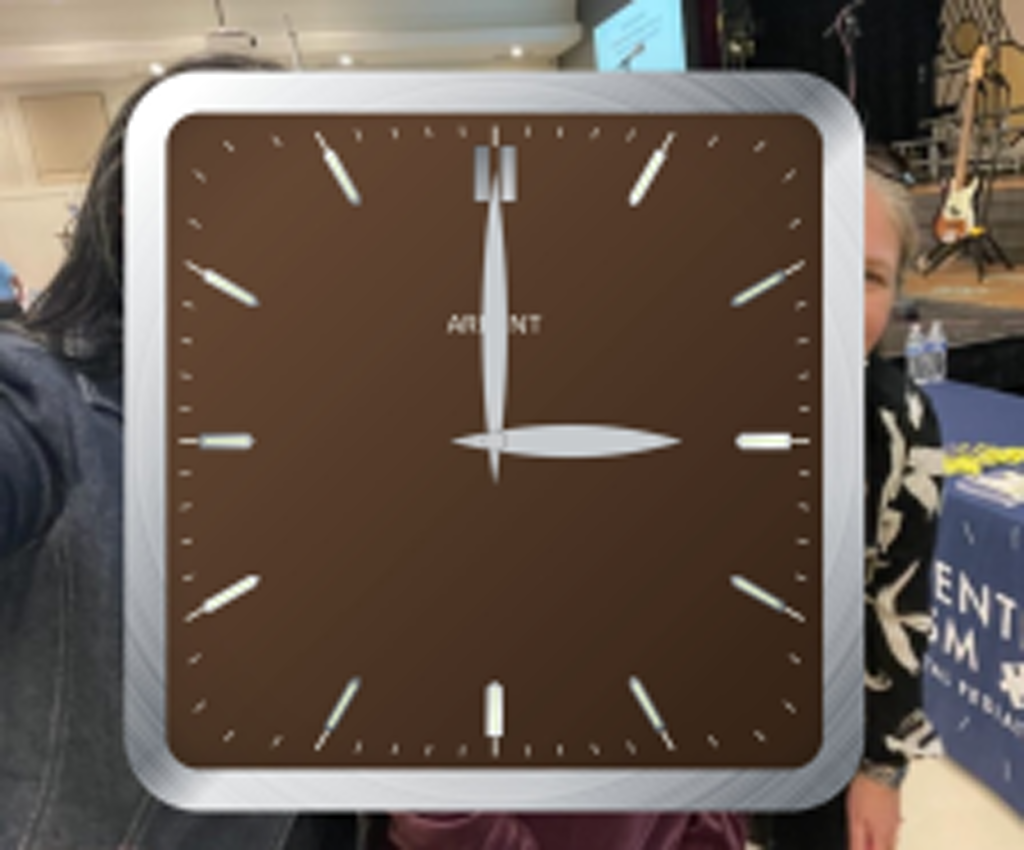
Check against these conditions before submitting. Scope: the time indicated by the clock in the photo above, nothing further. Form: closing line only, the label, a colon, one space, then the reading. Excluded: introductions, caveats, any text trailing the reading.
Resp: 3:00
